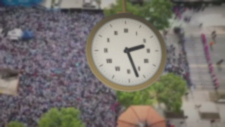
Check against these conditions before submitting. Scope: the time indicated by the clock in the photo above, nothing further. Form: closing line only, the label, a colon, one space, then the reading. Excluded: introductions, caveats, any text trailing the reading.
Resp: 2:27
